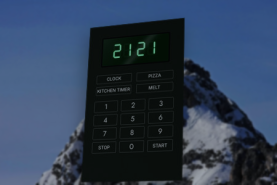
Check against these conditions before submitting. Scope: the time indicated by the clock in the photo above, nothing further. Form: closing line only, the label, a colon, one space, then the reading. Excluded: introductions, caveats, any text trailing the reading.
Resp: 21:21
